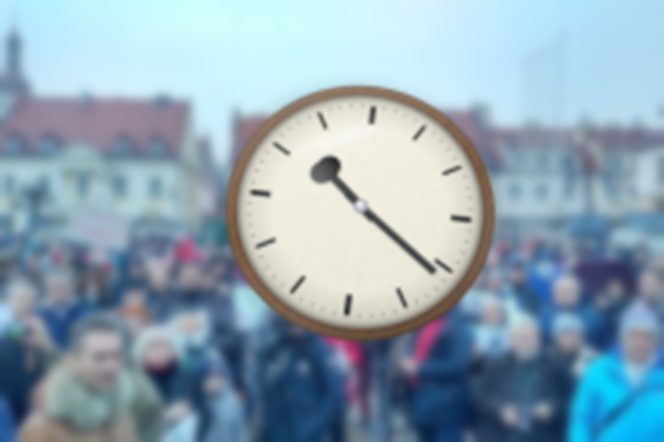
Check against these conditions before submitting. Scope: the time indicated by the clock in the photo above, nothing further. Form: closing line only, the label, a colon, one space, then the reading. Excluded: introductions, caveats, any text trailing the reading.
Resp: 10:21
